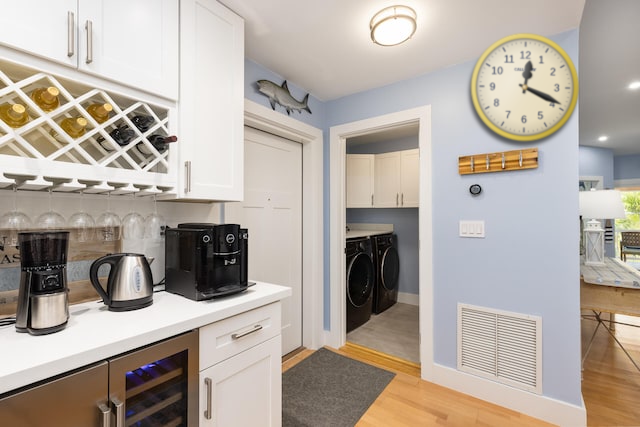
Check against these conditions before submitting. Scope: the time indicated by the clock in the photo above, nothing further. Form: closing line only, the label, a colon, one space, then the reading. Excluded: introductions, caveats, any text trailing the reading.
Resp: 12:19
